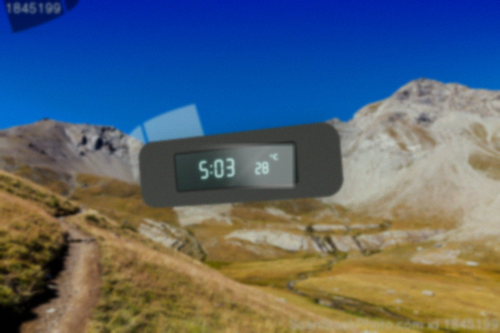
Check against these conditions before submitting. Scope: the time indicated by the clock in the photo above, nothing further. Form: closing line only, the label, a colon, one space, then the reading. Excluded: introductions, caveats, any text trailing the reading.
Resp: 5:03
